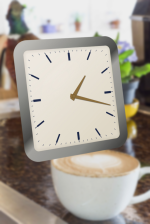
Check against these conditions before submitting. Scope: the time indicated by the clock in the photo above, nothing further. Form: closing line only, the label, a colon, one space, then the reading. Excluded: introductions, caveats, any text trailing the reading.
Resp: 1:18
